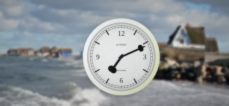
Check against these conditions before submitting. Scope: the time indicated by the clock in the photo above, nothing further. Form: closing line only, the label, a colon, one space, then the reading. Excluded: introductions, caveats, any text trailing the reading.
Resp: 7:11
